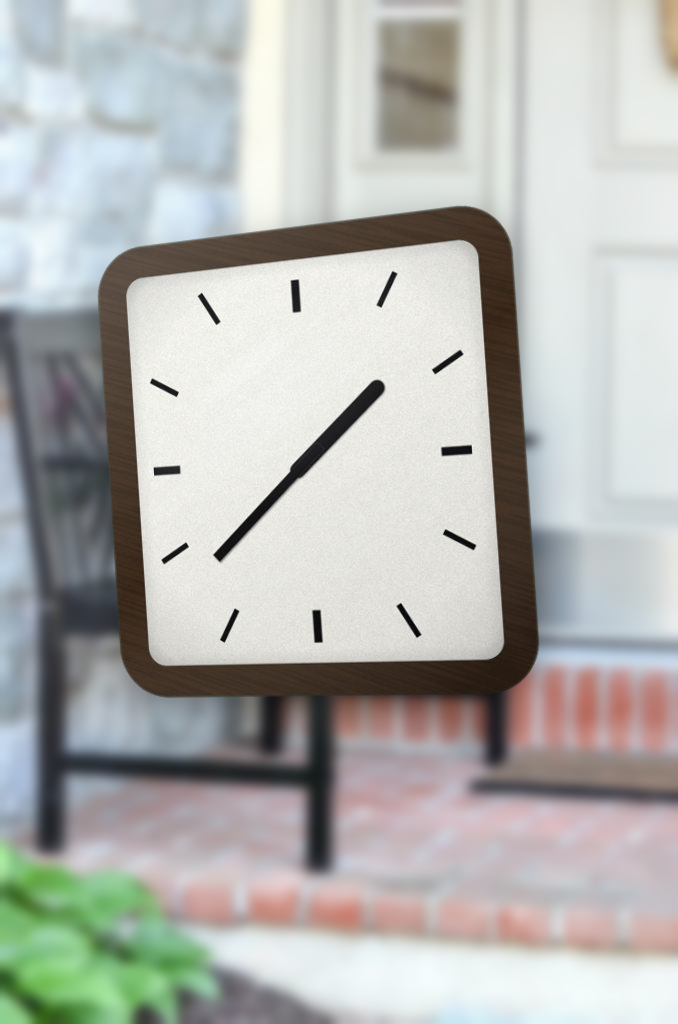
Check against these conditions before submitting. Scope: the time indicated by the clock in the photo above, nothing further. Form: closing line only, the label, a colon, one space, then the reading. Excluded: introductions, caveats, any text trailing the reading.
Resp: 1:38
